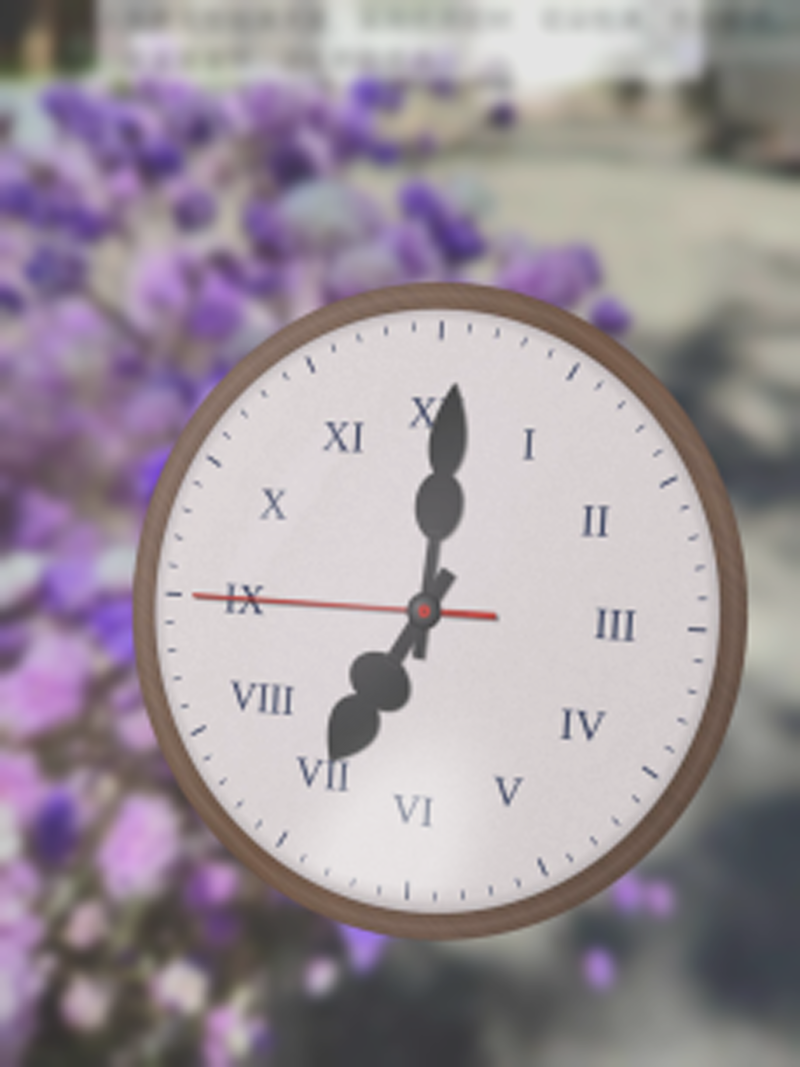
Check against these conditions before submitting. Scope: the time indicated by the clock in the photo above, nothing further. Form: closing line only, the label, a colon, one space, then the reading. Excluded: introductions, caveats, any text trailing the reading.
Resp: 7:00:45
